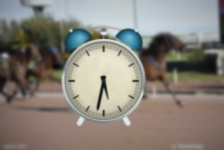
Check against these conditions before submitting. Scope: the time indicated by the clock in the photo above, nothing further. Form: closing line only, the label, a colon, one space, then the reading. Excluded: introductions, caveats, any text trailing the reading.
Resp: 5:32
